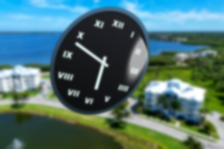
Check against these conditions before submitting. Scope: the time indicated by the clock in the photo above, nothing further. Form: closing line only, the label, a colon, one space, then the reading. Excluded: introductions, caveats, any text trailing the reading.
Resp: 5:48
